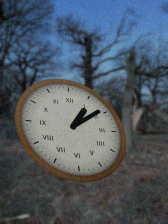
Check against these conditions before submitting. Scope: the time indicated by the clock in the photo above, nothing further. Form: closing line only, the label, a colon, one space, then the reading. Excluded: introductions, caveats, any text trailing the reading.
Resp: 1:09
